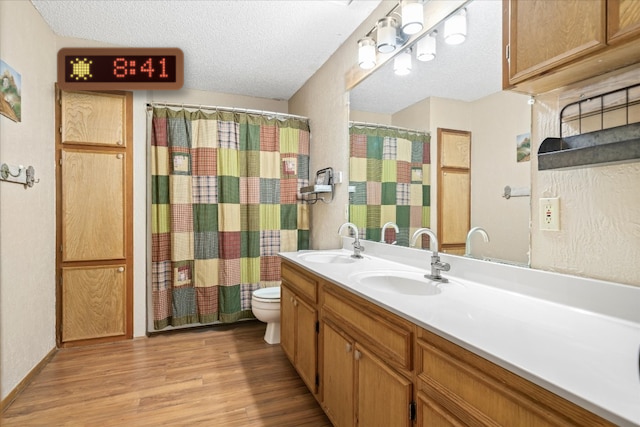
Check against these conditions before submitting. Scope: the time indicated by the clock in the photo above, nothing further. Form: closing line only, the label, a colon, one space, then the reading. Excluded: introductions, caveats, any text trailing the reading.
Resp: 8:41
